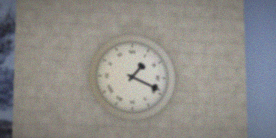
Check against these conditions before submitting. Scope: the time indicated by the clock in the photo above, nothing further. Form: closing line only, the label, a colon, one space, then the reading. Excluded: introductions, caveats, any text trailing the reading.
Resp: 1:19
